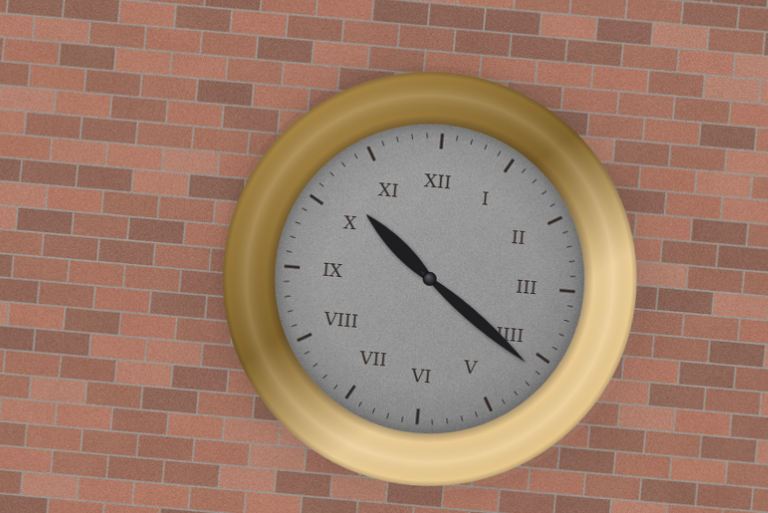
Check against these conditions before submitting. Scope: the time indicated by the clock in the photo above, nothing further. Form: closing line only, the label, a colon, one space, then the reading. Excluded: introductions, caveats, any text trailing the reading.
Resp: 10:21
